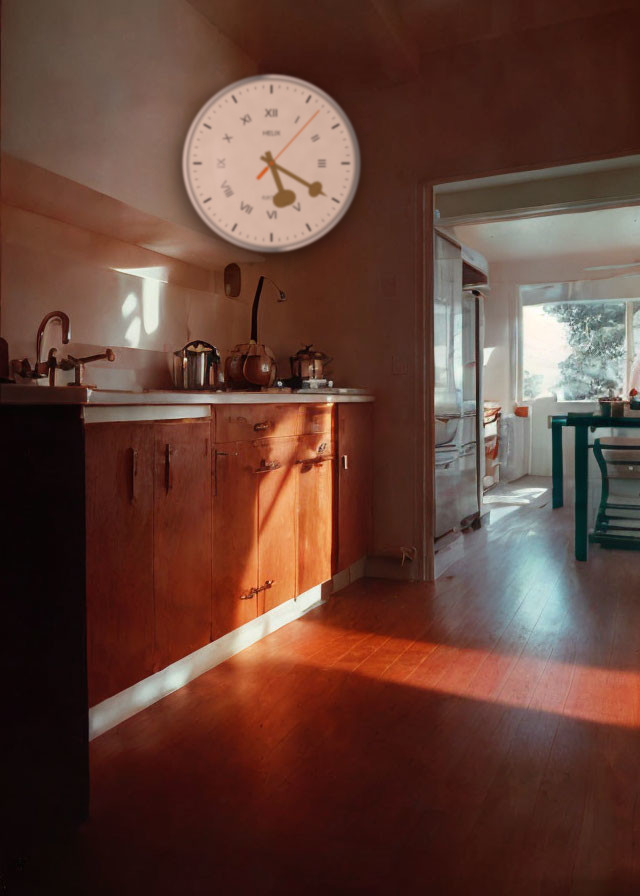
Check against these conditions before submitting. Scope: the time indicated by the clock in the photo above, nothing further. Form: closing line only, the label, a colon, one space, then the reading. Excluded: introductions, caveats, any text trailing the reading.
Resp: 5:20:07
